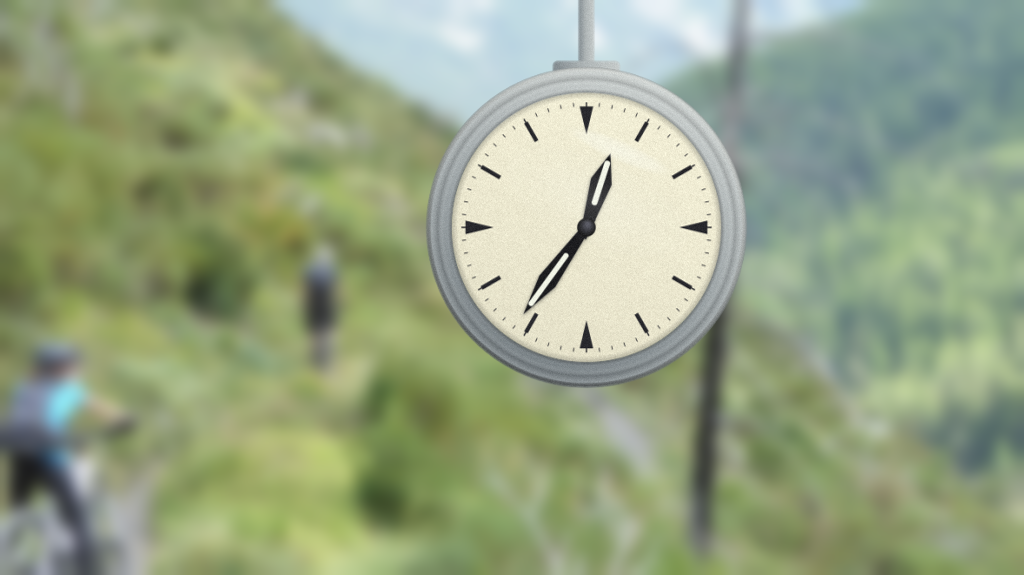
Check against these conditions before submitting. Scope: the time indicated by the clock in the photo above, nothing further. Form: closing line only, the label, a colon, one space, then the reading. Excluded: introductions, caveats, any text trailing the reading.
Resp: 12:36
